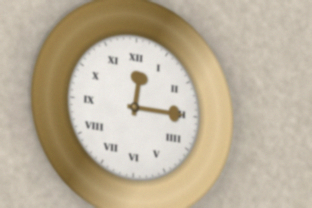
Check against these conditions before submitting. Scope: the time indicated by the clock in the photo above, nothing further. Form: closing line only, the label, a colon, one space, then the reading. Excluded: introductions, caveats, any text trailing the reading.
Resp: 12:15
